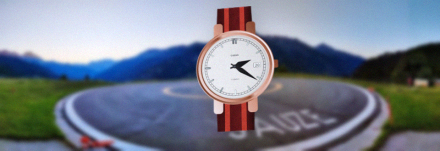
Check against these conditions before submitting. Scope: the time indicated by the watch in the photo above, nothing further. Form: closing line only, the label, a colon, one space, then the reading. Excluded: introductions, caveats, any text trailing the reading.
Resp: 2:21
